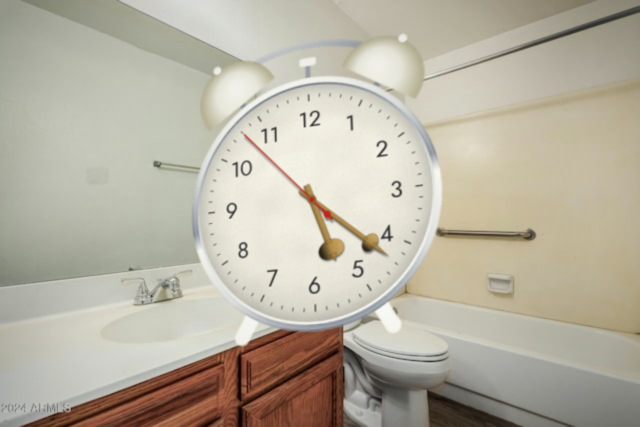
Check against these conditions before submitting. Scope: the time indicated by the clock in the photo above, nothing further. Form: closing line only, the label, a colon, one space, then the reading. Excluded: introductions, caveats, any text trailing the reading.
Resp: 5:21:53
